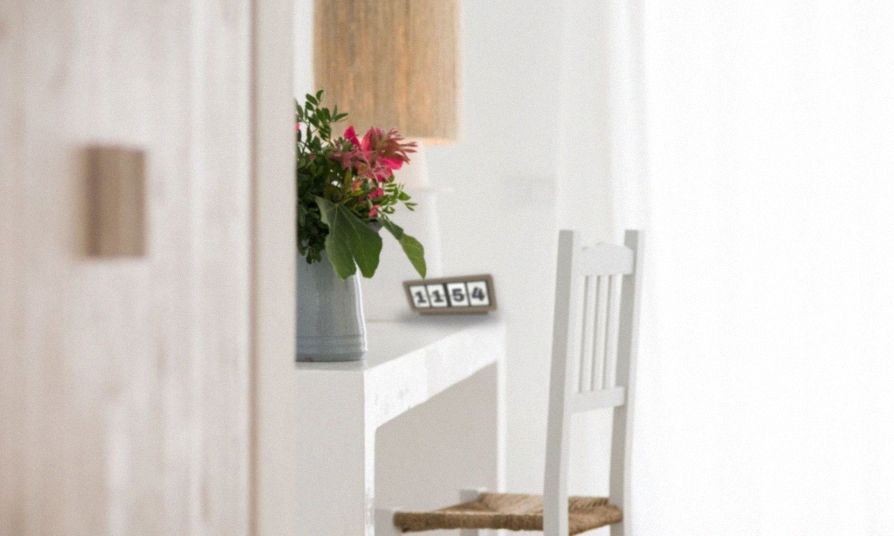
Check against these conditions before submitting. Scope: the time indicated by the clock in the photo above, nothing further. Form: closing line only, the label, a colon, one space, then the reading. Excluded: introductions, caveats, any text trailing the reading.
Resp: 11:54
